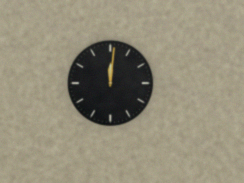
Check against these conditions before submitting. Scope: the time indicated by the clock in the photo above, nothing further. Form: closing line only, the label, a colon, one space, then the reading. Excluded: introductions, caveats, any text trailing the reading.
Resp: 12:01
